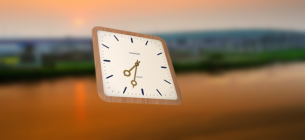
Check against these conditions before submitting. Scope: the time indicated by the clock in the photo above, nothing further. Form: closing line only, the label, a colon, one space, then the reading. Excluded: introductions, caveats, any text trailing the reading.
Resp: 7:33
